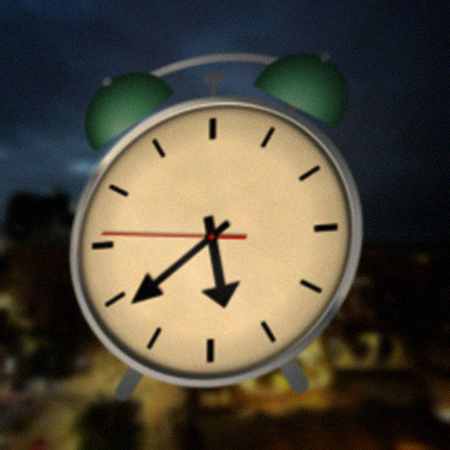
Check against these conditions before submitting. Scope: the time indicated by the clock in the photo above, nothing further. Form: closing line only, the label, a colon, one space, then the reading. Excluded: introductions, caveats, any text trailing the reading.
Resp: 5:38:46
